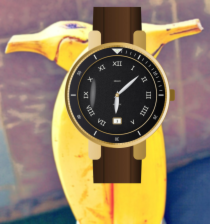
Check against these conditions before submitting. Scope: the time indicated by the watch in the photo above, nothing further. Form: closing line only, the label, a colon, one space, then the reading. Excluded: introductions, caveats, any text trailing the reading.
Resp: 6:08
